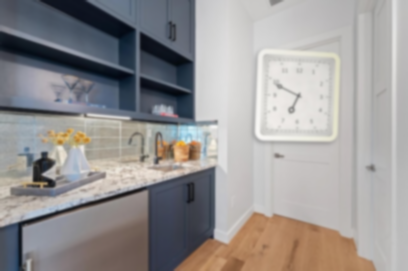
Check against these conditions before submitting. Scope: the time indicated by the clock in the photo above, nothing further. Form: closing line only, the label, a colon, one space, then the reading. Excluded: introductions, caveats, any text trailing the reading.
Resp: 6:49
